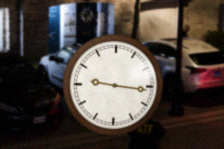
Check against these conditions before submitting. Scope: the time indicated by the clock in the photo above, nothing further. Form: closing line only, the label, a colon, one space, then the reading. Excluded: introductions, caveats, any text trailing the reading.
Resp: 9:16
